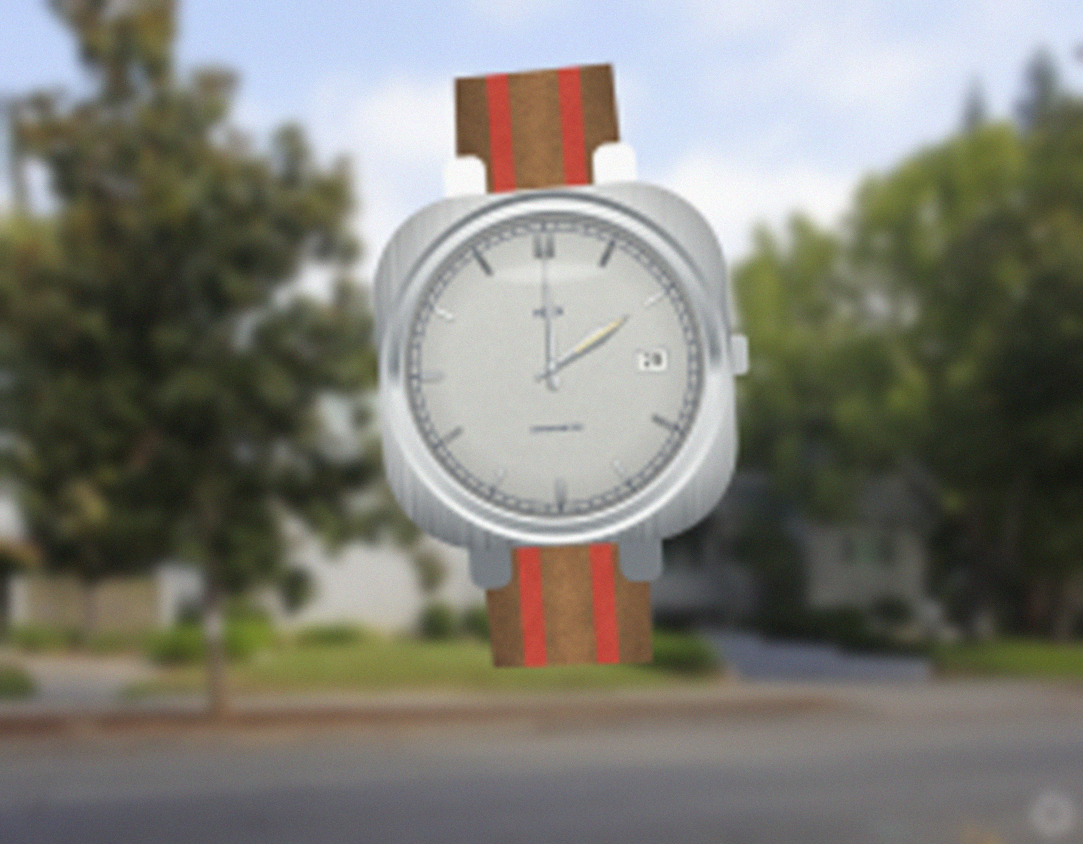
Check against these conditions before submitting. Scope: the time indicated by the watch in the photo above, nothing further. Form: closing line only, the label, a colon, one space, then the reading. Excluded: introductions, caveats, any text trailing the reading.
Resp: 2:00
